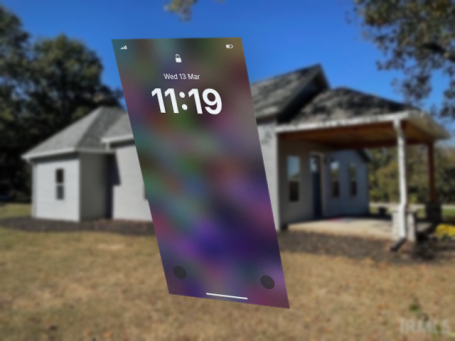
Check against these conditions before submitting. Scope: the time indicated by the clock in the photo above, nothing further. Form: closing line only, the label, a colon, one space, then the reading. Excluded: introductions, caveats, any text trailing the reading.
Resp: 11:19
